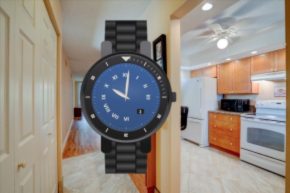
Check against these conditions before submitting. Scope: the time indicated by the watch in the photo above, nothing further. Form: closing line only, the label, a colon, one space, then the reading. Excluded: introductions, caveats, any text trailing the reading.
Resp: 10:01
